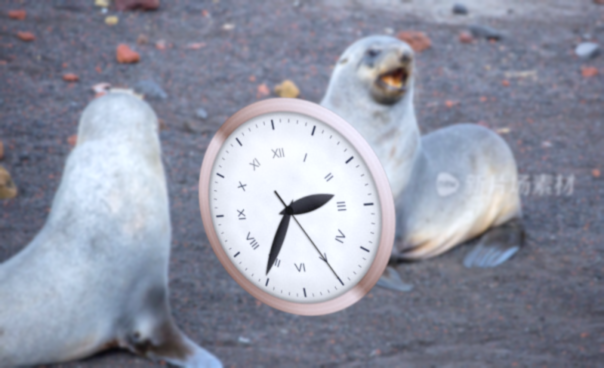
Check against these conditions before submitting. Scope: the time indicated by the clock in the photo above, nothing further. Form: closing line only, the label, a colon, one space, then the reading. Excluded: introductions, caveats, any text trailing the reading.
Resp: 2:35:25
